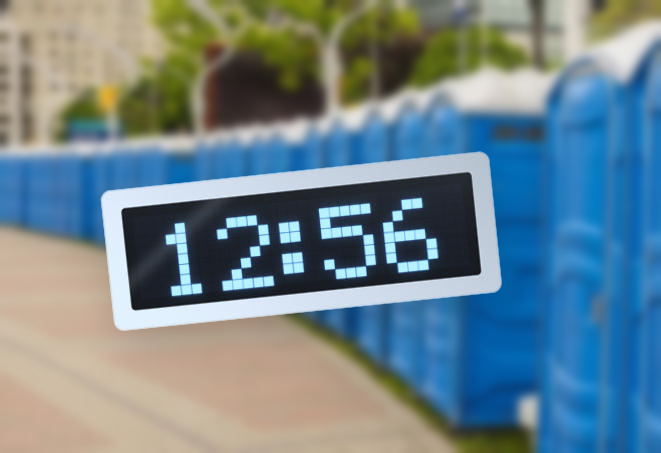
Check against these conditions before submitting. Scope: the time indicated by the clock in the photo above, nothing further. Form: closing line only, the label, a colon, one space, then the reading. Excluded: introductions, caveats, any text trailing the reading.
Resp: 12:56
